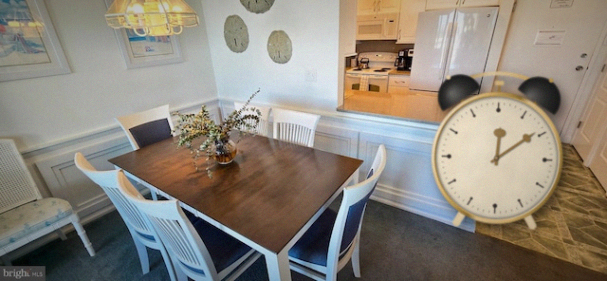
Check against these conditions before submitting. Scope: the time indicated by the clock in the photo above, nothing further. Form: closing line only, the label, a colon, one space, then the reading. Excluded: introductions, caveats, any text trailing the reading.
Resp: 12:09
